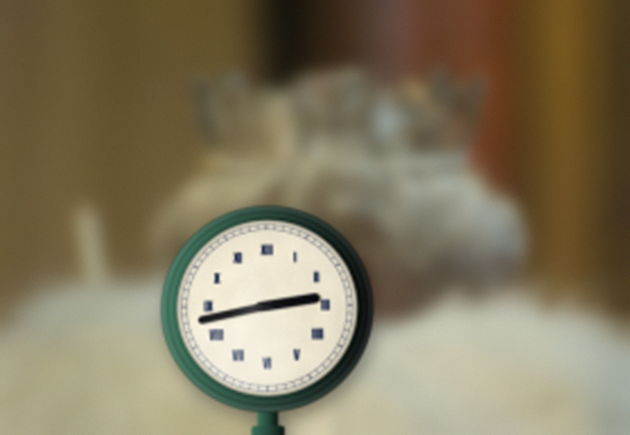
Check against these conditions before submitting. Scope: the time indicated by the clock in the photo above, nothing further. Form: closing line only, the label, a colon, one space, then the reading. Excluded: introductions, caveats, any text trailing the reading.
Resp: 2:43
